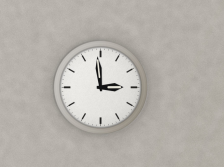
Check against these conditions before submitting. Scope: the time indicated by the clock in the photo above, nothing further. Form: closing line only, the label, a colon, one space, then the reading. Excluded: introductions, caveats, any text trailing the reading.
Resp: 2:59
